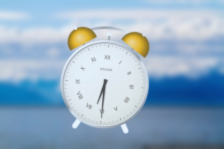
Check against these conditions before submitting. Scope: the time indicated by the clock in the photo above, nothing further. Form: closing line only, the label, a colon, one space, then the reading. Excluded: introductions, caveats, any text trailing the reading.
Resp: 6:30
